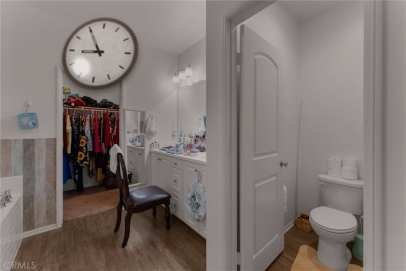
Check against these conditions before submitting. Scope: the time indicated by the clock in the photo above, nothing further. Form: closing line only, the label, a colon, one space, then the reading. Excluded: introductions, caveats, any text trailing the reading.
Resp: 8:55
